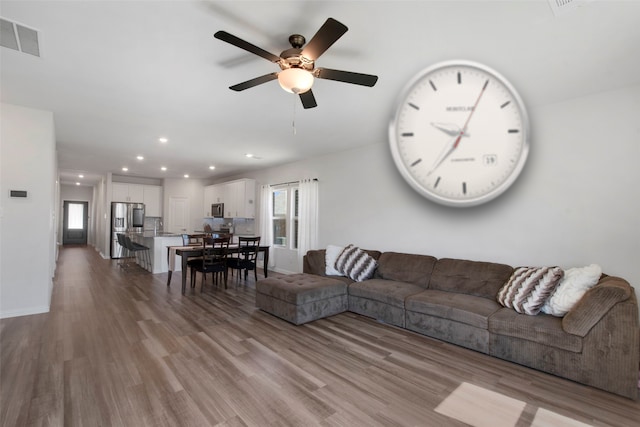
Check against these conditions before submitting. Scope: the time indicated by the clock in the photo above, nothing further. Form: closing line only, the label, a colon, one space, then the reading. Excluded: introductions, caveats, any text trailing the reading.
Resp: 9:37:05
